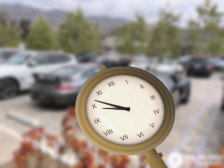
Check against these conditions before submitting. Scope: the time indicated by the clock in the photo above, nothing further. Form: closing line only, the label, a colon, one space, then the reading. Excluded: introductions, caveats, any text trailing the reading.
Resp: 9:52
